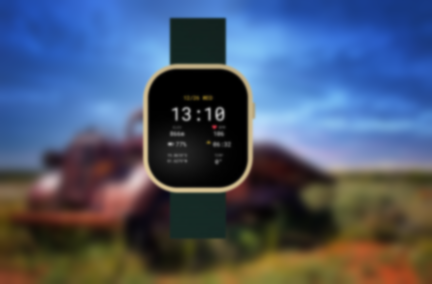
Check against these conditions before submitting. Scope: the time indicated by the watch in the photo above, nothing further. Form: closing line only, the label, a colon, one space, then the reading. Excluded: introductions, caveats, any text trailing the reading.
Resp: 13:10
